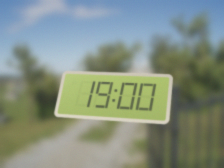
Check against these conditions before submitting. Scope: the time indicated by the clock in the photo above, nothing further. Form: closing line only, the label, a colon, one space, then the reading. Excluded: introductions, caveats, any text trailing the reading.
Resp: 19:00
